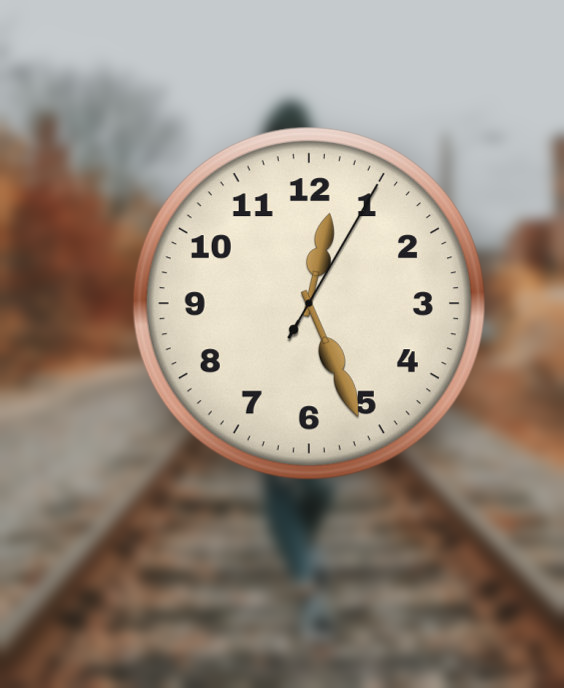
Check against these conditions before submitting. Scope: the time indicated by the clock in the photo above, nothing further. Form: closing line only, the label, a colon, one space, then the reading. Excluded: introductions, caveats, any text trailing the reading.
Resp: 12:26:05
